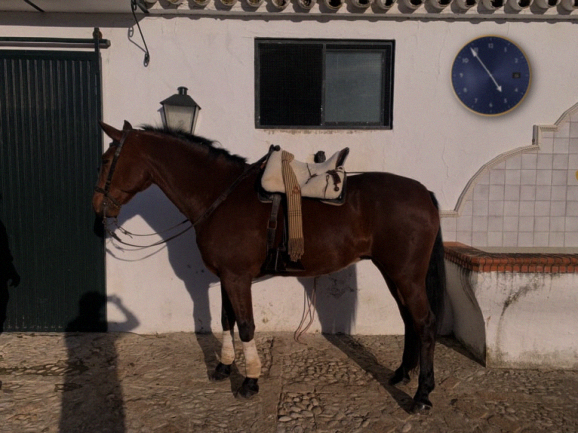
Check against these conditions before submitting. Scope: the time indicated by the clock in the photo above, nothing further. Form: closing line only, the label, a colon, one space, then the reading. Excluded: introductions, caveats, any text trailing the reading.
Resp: 4:54
